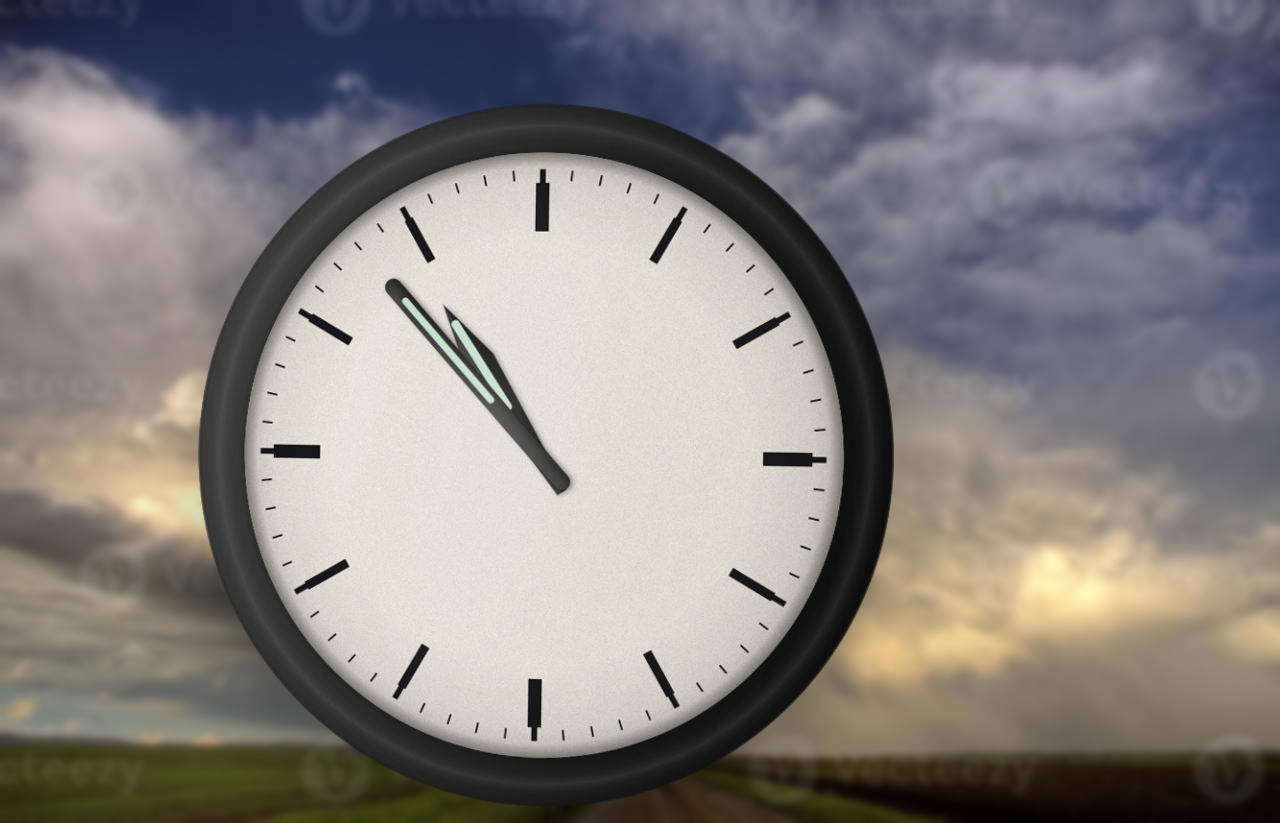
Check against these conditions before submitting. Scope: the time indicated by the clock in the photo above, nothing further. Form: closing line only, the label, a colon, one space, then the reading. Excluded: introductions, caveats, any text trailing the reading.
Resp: 10:53
